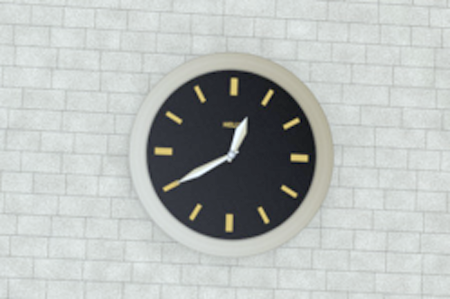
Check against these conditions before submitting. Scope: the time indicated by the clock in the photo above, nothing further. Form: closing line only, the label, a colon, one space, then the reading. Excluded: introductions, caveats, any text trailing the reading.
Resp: 12:40
